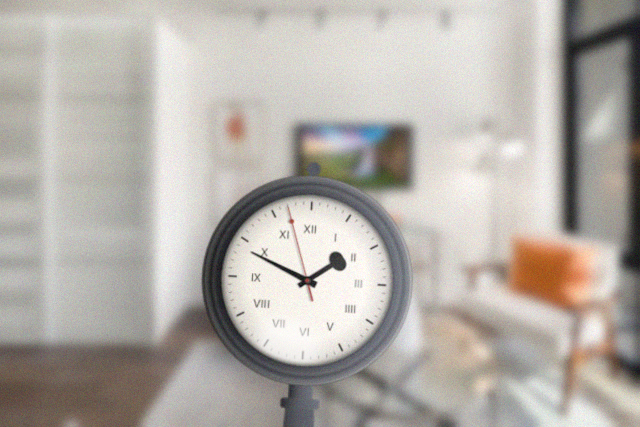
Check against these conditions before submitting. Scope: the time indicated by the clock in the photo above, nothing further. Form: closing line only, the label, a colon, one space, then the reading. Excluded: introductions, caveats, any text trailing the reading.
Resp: 1:48:57
